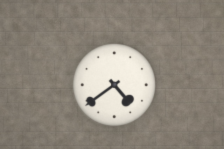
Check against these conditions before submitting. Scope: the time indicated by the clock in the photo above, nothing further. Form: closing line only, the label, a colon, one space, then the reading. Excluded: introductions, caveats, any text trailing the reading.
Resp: 4:39
